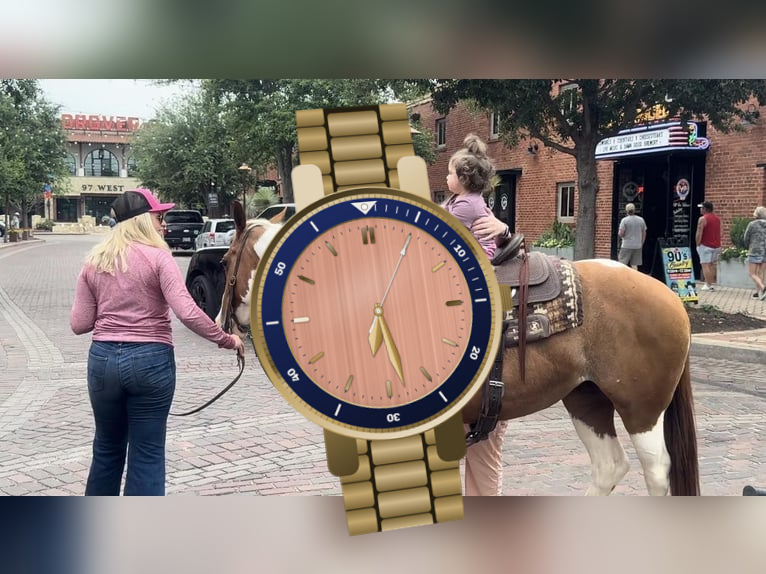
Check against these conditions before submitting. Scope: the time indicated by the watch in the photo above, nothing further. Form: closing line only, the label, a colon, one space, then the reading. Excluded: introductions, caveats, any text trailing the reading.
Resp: 6:28:05
